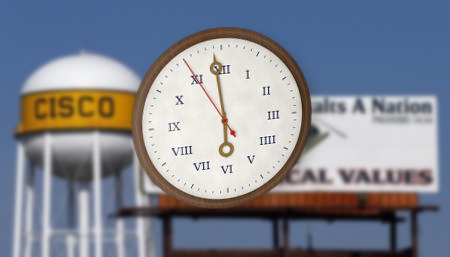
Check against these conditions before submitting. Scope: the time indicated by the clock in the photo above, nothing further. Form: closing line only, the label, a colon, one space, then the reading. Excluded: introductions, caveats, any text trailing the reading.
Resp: 5:58:55
